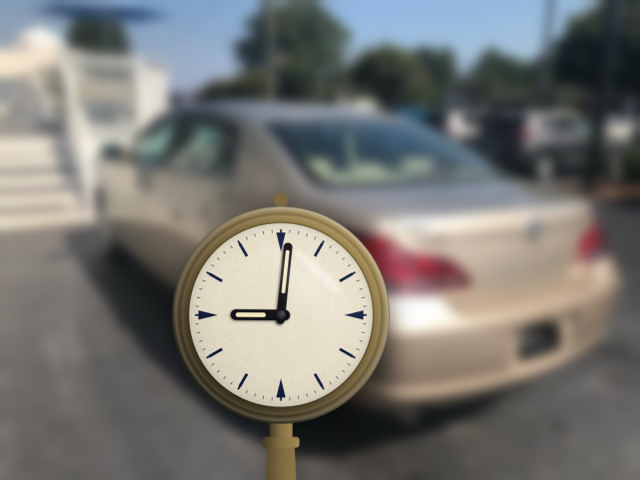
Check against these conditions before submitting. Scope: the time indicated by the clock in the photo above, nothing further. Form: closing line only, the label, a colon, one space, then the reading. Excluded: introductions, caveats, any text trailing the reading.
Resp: 9:01
